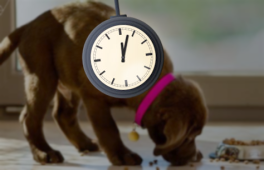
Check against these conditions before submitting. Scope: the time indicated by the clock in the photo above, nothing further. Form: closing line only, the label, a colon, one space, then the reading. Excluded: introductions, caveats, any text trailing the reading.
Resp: 12:03
